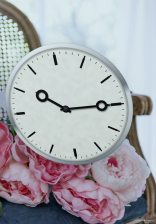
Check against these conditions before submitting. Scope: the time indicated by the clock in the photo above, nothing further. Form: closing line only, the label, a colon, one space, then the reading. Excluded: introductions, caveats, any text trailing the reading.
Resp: 10:15
